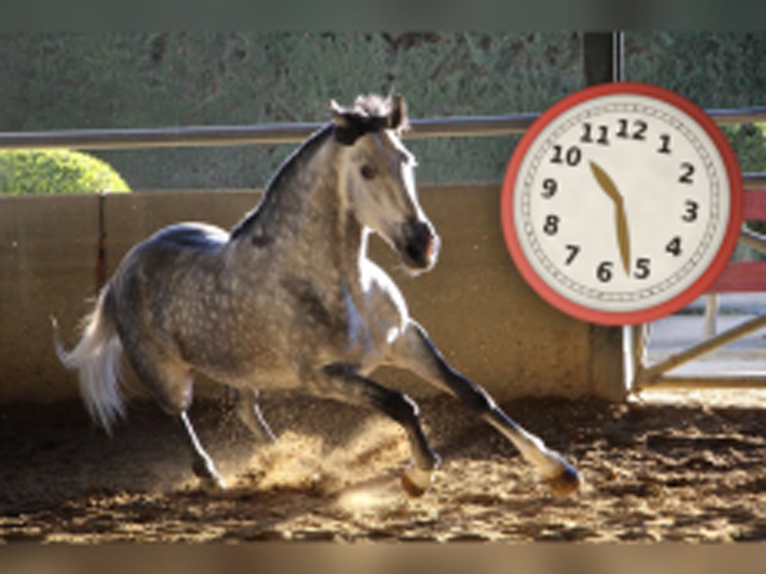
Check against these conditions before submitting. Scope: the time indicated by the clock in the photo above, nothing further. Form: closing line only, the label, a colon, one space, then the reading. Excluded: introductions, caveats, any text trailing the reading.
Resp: 10:27
